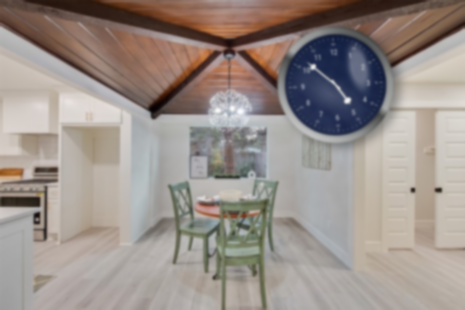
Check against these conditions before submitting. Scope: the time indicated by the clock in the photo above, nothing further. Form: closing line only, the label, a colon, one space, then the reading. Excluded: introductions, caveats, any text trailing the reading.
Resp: 4:52
